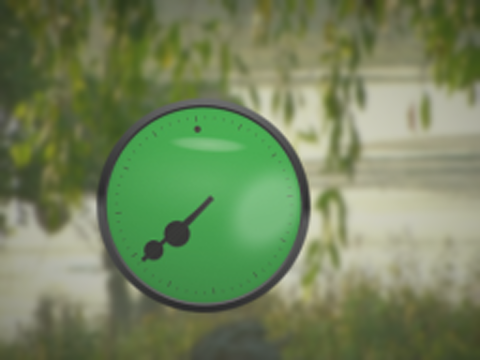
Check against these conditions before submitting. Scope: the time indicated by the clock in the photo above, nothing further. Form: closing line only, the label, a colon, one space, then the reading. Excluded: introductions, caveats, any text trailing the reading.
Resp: 7:39
